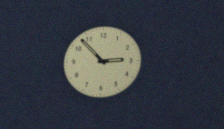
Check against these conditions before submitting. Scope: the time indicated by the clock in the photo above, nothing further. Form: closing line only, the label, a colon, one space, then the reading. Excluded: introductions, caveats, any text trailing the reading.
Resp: 2:53
